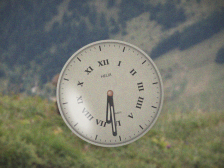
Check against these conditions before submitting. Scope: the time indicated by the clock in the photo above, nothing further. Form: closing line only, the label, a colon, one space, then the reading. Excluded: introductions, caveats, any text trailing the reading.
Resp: 6:31
